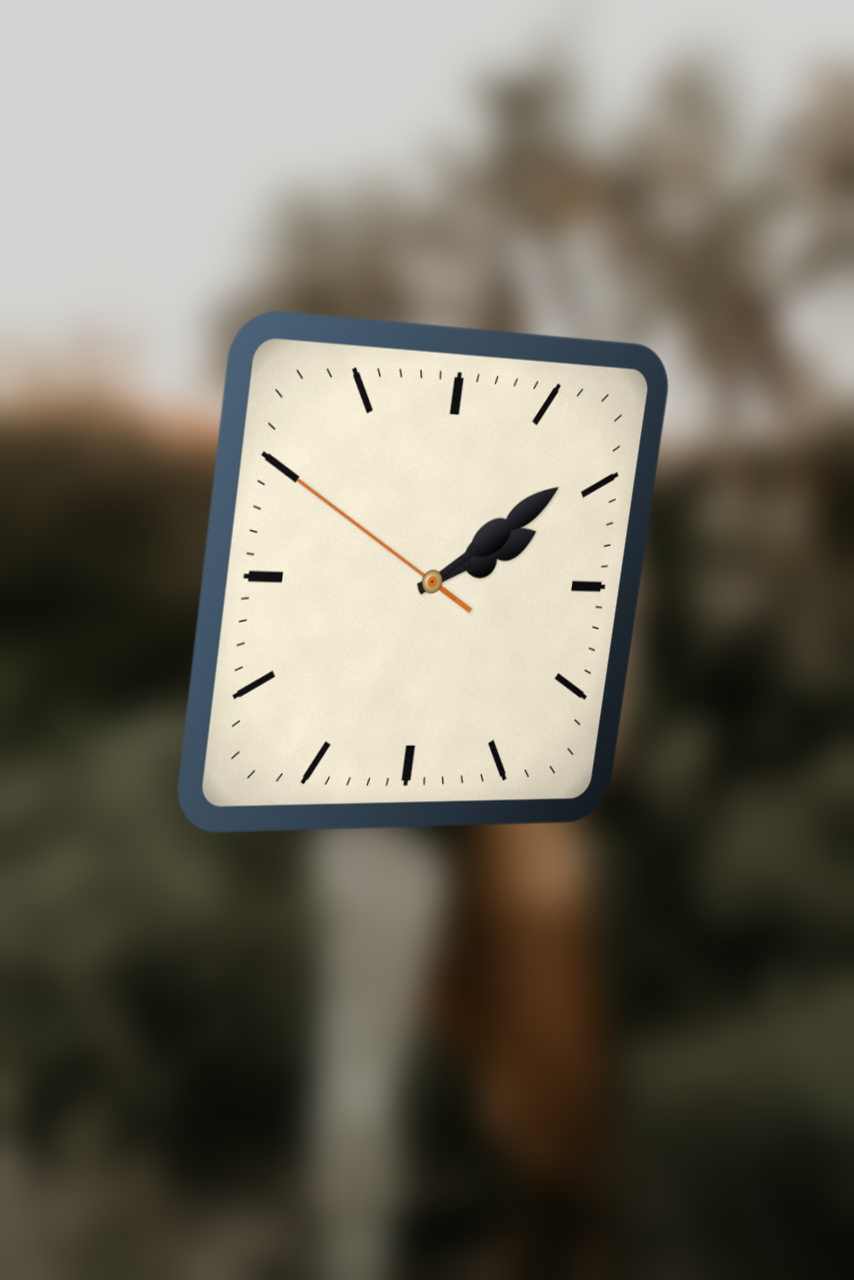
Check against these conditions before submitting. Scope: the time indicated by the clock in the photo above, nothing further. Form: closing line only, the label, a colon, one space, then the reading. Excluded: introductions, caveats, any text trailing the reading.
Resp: 2:08:50
